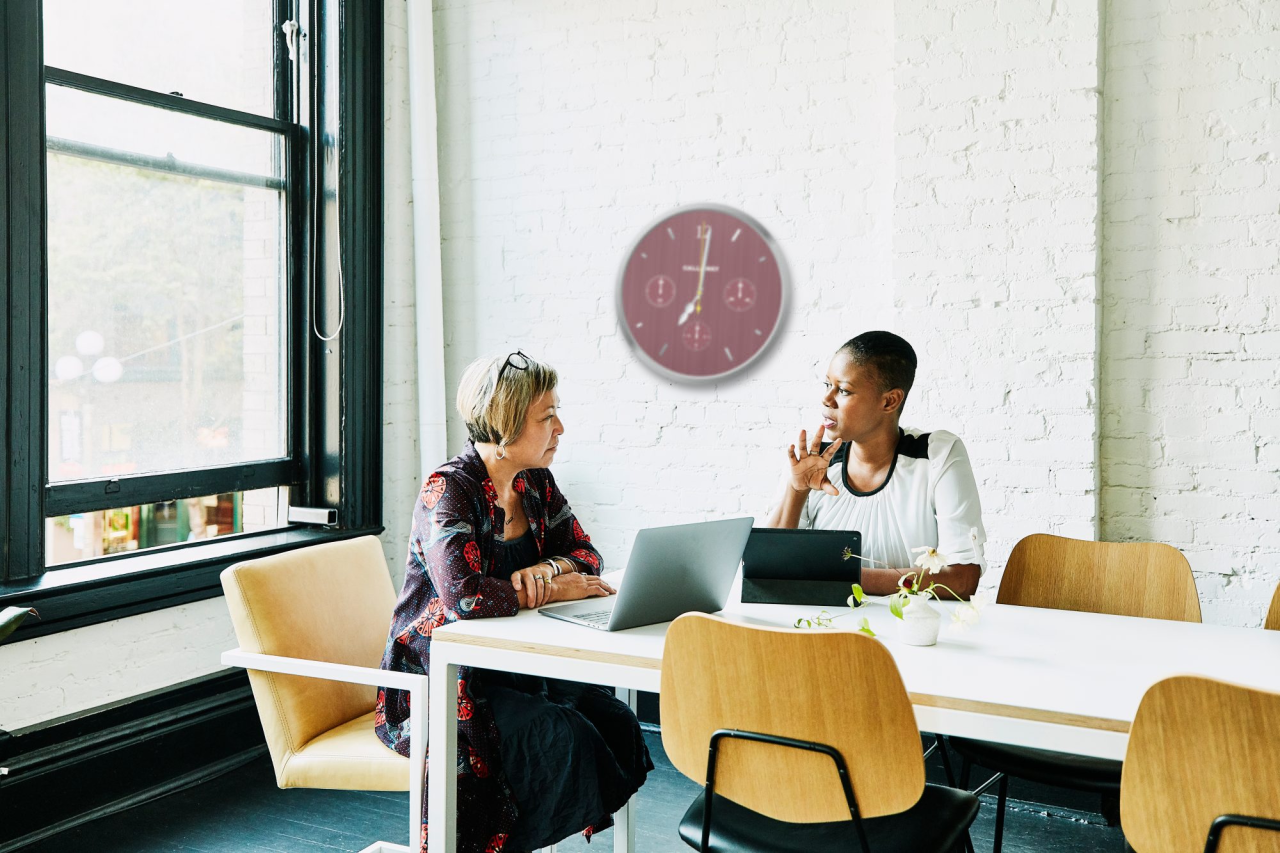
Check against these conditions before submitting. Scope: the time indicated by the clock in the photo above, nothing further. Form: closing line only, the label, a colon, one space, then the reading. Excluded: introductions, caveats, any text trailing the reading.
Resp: 7:01
